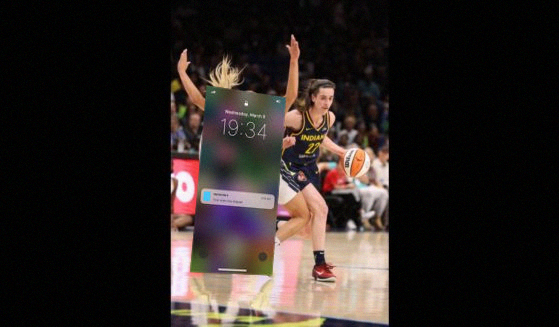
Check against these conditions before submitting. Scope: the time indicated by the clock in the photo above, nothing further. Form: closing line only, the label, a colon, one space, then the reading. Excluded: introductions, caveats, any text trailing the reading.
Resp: 19:34
